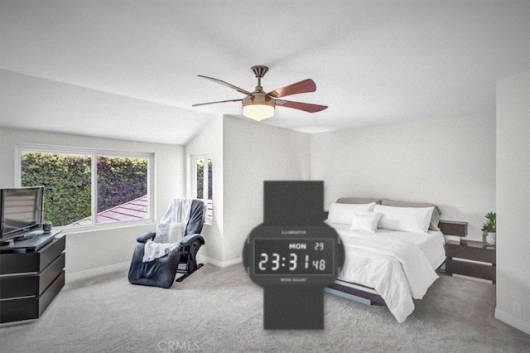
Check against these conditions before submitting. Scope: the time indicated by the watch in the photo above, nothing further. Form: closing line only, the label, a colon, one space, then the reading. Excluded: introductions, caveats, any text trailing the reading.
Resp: 23:31:48
